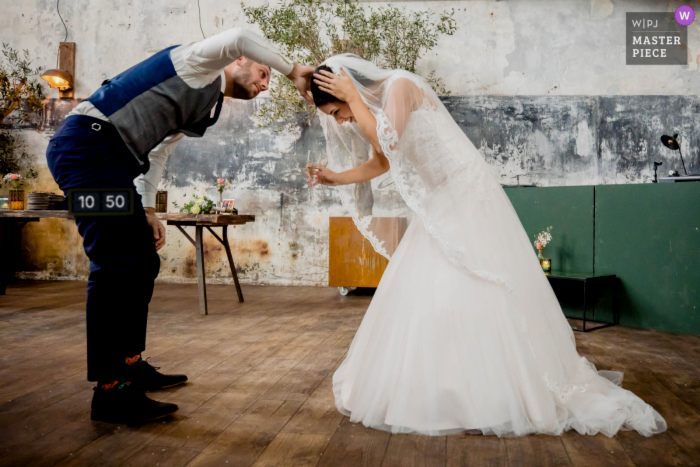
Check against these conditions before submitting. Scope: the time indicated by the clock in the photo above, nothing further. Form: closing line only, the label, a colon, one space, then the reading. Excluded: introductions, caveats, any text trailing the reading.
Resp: 10:50
